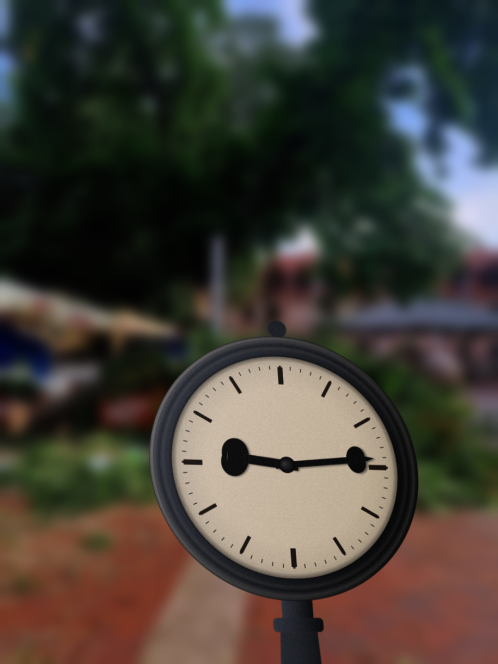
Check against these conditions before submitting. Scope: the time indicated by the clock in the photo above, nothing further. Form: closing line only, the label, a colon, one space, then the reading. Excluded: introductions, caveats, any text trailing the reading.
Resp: 9:14
